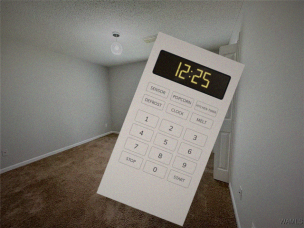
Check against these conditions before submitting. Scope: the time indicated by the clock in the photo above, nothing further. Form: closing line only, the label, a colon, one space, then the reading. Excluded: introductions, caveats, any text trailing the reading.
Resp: 12:25
